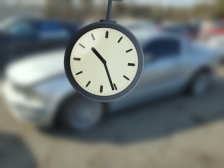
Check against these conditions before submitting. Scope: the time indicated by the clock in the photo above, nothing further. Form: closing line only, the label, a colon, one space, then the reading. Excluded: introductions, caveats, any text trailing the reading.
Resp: 10:26
